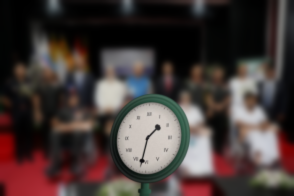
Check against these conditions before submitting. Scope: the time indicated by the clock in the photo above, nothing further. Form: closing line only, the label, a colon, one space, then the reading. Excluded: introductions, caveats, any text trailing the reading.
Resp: 1:32
